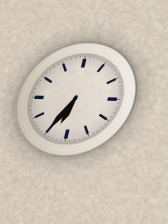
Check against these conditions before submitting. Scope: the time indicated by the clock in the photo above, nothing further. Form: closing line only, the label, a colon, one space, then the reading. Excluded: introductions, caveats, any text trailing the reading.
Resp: 6:35
